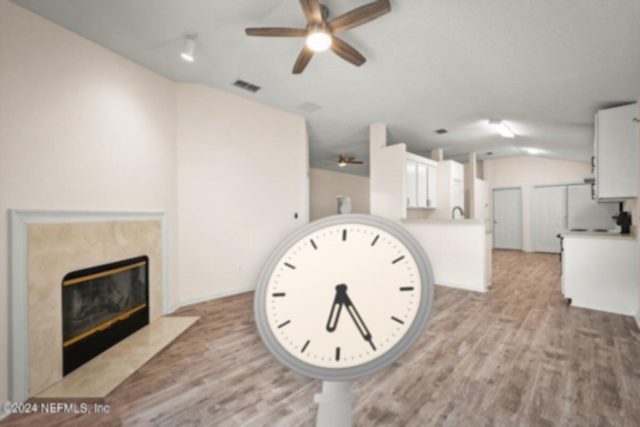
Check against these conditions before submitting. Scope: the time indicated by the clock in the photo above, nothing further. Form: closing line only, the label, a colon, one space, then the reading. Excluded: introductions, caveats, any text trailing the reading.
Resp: 6:25
